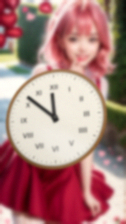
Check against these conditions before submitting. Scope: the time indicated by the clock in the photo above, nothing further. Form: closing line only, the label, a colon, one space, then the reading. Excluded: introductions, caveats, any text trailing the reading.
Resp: 11:52
